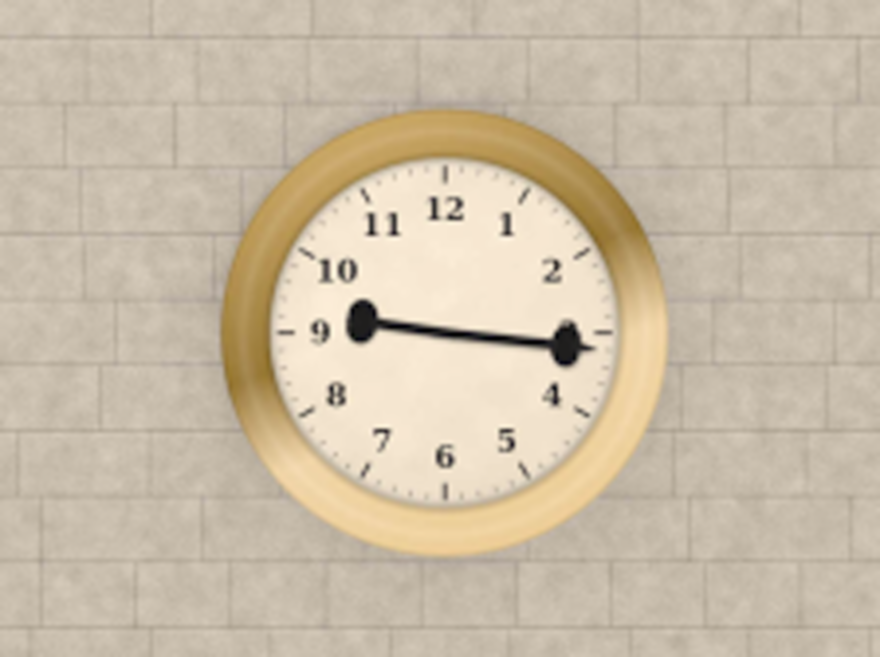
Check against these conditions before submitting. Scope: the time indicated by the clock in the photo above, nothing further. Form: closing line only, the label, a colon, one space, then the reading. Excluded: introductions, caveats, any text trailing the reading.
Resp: 9:16
